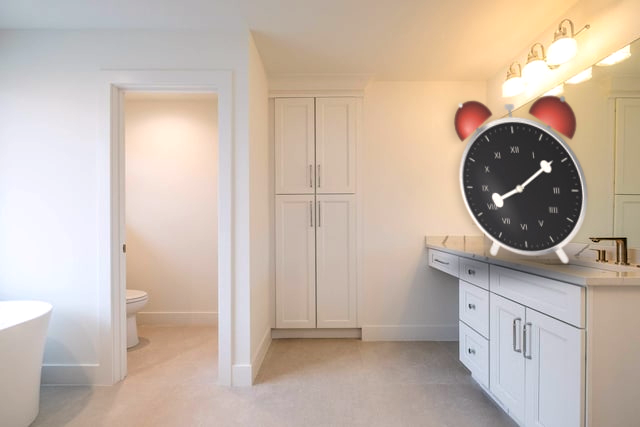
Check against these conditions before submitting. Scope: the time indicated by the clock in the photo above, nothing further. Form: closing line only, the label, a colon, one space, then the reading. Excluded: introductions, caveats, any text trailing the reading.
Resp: 8:09
